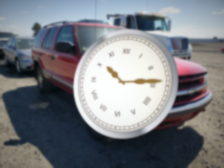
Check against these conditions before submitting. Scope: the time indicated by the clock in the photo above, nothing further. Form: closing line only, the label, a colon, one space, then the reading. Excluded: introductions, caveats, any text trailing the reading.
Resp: 10:14
